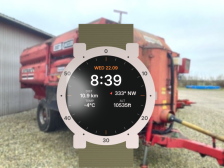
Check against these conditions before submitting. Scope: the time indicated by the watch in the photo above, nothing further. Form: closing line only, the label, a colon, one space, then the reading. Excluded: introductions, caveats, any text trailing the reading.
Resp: 8:39
